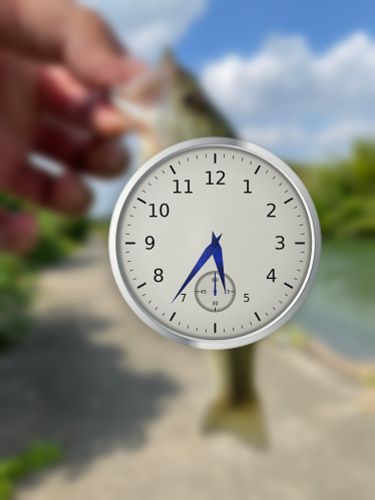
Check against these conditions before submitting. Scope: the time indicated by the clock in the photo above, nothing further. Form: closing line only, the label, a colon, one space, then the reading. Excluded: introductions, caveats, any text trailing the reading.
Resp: 5:36
